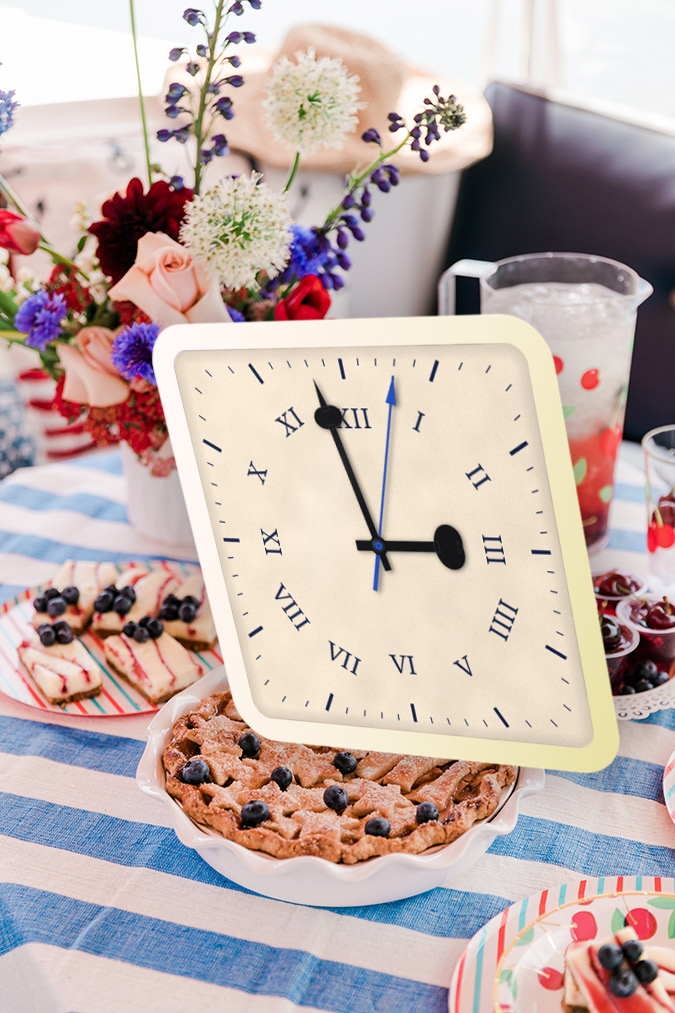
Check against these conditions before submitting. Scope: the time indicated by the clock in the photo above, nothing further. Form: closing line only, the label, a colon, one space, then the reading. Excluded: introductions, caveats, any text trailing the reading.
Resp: 2:58:03
